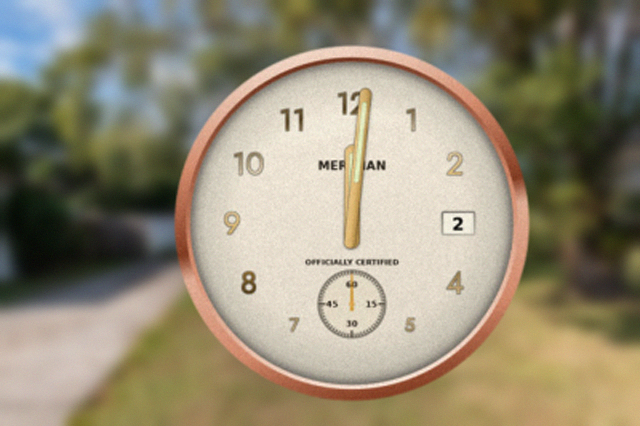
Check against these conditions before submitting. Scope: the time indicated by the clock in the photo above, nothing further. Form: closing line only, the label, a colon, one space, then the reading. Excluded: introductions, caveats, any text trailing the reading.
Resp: 12:01
